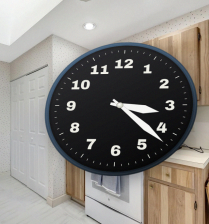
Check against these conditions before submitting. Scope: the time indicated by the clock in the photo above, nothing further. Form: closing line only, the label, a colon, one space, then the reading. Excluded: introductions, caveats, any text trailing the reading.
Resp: 3:22
